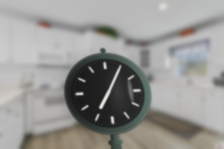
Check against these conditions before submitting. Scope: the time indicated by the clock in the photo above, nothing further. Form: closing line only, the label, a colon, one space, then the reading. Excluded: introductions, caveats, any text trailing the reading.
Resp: 7:05
